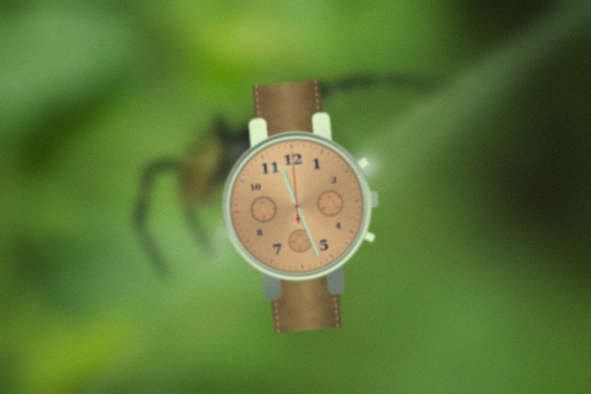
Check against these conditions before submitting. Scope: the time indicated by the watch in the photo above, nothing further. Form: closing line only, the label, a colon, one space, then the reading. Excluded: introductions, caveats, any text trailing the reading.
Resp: 11:27
